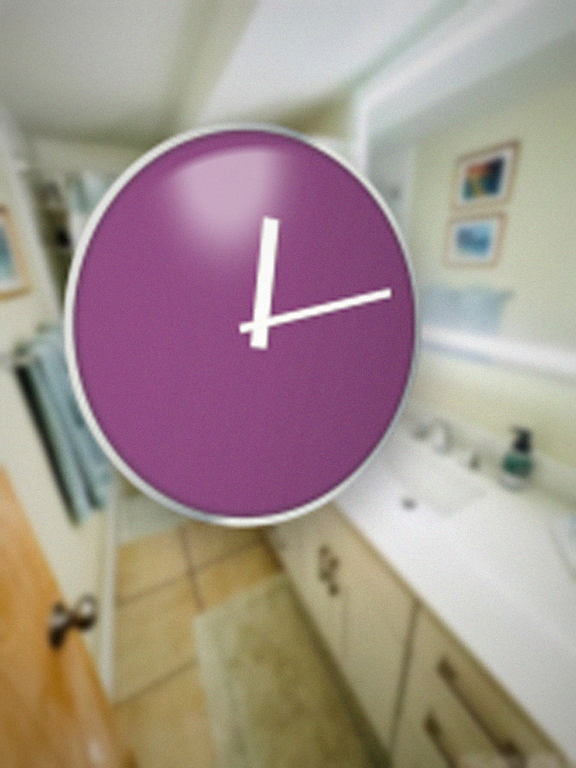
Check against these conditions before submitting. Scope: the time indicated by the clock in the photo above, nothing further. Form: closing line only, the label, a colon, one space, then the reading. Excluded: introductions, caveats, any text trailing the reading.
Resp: 12:13
